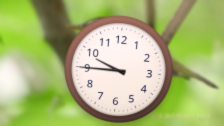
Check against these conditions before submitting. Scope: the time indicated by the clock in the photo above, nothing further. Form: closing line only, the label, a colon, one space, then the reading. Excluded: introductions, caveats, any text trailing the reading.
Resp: 9:45
